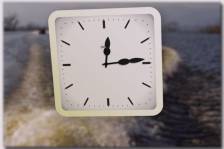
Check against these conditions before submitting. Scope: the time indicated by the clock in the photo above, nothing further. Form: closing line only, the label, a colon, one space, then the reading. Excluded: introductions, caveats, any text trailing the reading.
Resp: 12:14
